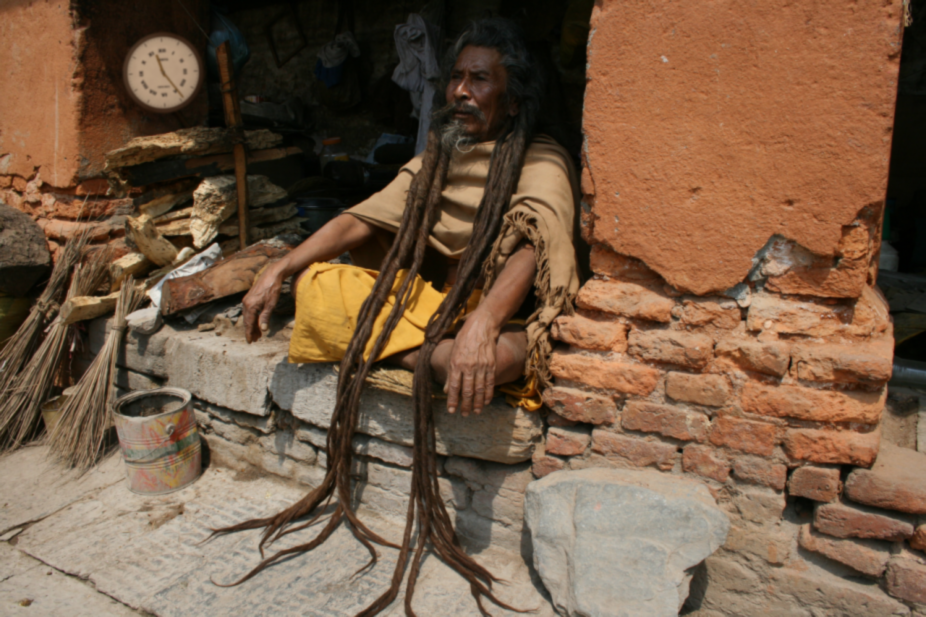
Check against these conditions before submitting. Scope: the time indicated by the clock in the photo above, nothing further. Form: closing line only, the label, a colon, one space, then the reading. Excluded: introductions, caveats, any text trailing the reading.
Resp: 11:24
